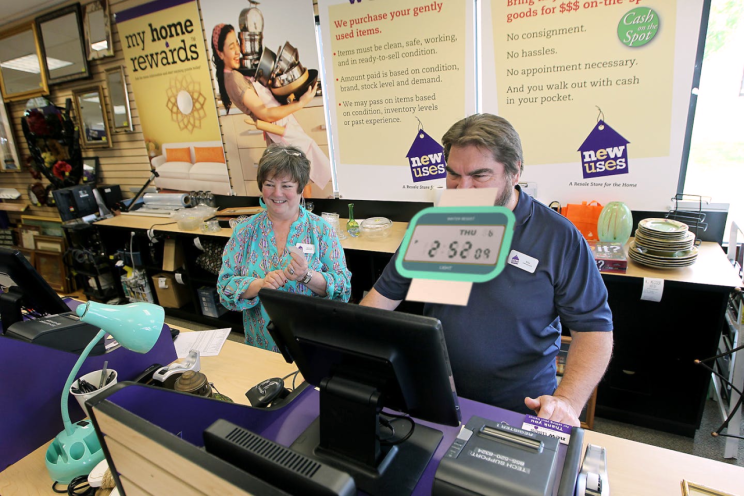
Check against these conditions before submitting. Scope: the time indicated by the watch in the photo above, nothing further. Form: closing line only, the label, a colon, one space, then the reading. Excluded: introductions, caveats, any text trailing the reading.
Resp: 2:52:09
